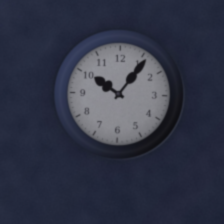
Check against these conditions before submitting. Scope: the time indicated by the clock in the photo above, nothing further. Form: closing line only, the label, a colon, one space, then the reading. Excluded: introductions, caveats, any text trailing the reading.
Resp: 10:06
